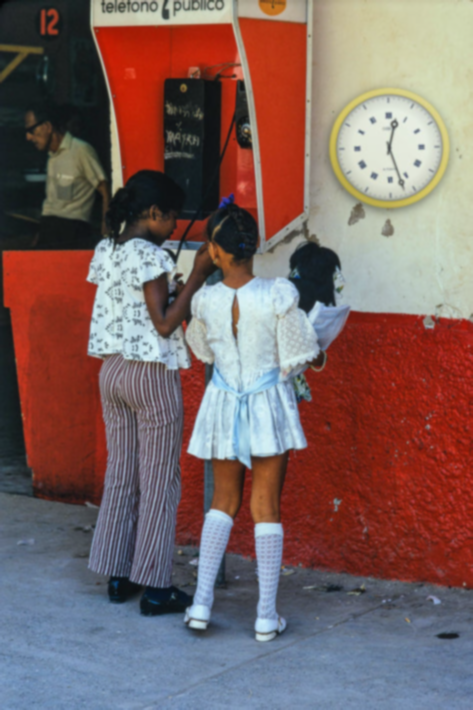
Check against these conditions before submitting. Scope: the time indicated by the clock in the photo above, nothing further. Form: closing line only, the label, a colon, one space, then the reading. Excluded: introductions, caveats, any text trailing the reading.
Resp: 12:27
